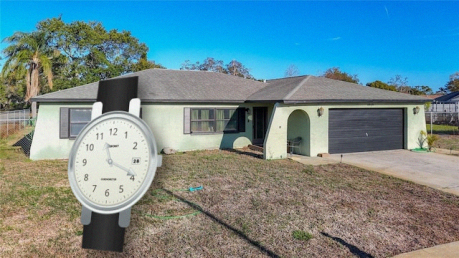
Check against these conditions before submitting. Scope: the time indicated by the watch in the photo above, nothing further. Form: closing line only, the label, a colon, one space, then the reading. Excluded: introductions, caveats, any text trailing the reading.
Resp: 11:19
